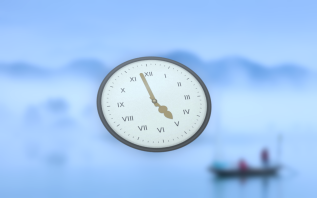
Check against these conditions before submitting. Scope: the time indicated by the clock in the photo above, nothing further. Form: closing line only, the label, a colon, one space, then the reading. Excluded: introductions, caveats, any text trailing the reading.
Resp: 4:58
